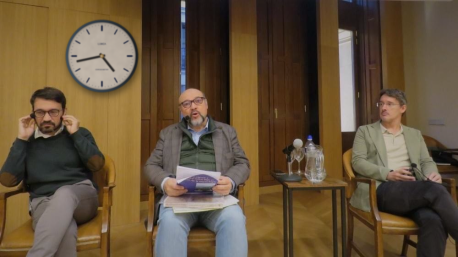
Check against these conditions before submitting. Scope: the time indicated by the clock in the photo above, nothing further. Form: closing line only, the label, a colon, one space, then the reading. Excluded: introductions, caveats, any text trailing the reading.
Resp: 4:43
